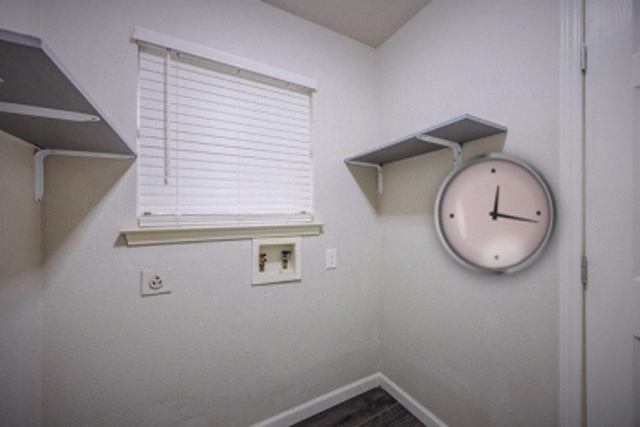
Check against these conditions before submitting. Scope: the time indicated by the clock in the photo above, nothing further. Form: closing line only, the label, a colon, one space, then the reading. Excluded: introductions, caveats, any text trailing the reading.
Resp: 12:17
